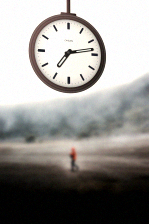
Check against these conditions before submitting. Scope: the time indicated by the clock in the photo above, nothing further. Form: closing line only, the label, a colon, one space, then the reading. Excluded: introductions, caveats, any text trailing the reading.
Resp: 7:13
